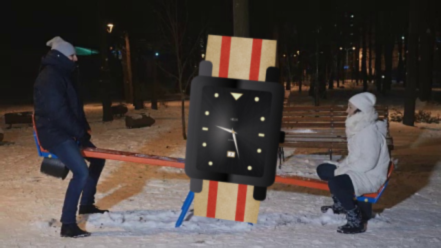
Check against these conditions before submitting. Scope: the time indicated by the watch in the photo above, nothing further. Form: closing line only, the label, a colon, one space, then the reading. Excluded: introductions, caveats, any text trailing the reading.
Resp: 9:27
